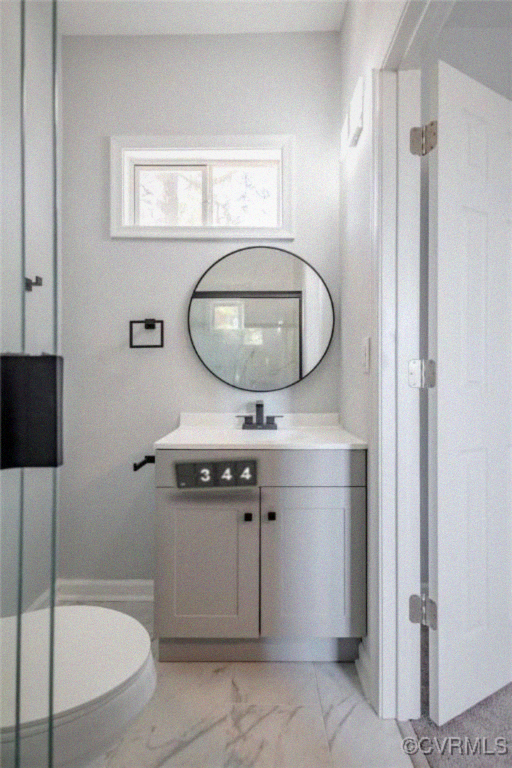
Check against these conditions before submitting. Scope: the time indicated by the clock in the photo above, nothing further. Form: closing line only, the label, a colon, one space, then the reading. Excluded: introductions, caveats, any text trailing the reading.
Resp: 3:44
